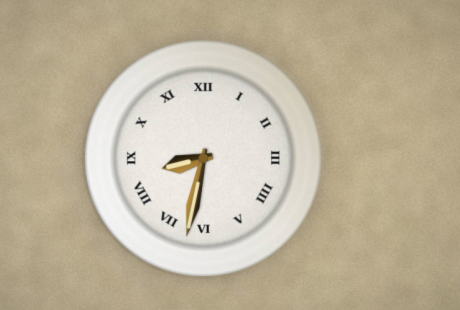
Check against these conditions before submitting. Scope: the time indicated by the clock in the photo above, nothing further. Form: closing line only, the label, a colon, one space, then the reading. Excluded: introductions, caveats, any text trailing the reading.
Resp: 8:32
